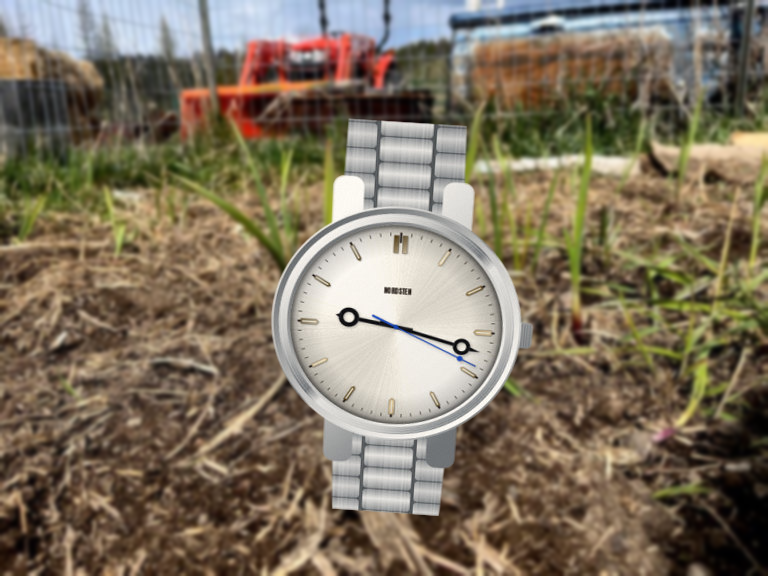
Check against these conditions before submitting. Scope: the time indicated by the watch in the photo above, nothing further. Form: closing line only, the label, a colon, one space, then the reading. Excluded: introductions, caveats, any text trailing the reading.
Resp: 9:17:19
